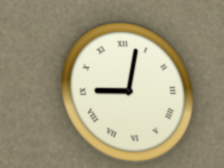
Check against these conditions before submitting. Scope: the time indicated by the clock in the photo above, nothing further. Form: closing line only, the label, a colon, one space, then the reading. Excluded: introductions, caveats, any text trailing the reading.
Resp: 9:03
